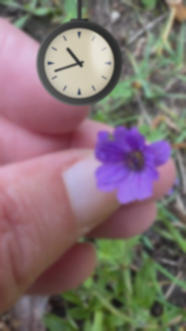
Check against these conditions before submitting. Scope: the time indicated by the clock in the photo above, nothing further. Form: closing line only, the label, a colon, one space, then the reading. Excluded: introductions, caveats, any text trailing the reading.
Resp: 10:42
